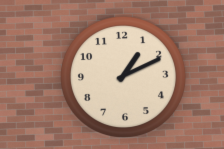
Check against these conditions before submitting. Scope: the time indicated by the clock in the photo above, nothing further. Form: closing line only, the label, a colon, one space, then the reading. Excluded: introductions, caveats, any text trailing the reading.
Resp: 1:11
